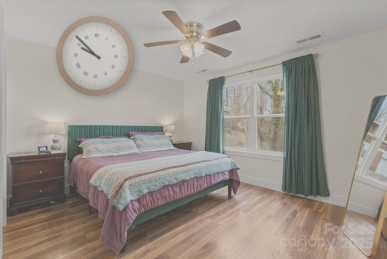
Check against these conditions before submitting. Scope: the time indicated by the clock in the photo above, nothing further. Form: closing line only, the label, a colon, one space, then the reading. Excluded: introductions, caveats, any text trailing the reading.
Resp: 9:52
